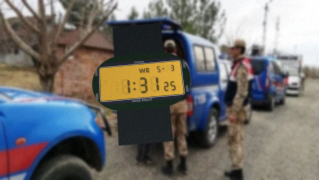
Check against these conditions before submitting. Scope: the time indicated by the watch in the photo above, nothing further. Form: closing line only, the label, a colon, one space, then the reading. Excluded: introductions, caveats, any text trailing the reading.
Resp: 1:31:25
